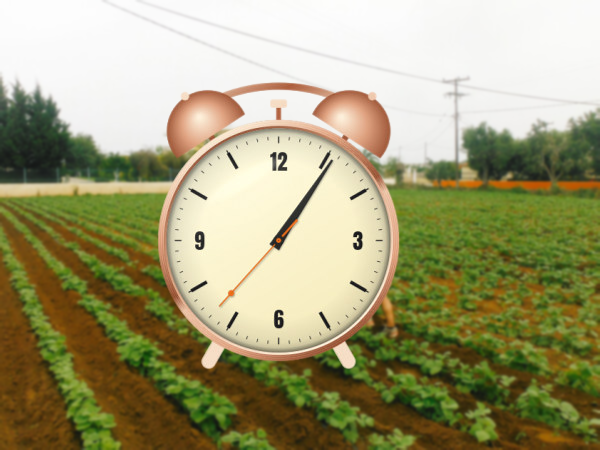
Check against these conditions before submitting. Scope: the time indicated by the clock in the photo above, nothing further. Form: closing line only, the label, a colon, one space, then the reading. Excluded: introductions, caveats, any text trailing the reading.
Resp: 1:05:37
